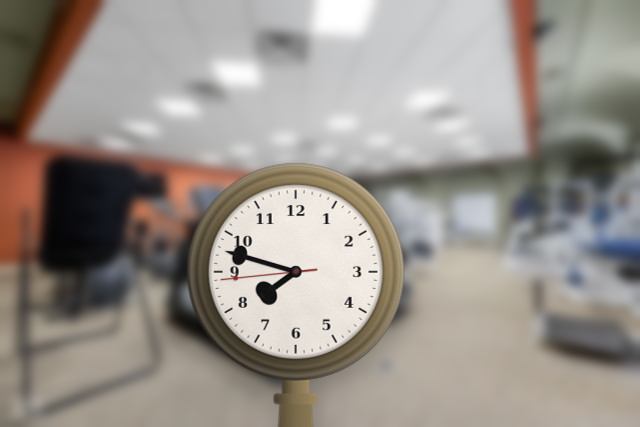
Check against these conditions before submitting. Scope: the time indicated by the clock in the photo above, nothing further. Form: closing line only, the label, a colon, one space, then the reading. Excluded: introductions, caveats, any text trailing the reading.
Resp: 7:47:44
